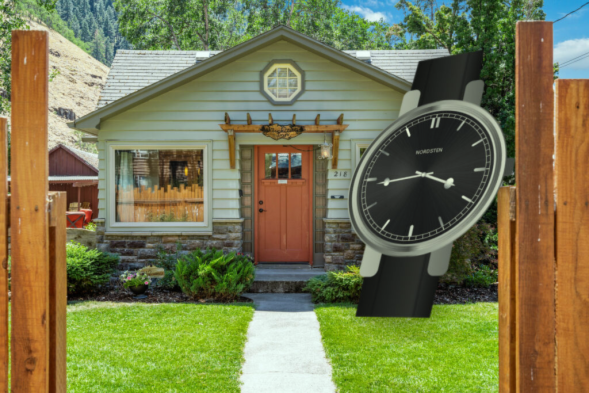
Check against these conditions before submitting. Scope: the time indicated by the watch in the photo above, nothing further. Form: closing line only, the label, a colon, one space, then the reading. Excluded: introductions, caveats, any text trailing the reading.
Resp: 3:44
